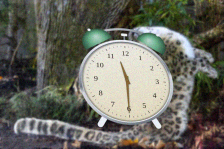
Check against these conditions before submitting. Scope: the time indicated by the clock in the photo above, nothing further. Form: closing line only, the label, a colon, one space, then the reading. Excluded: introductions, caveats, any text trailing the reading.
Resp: 11:30
